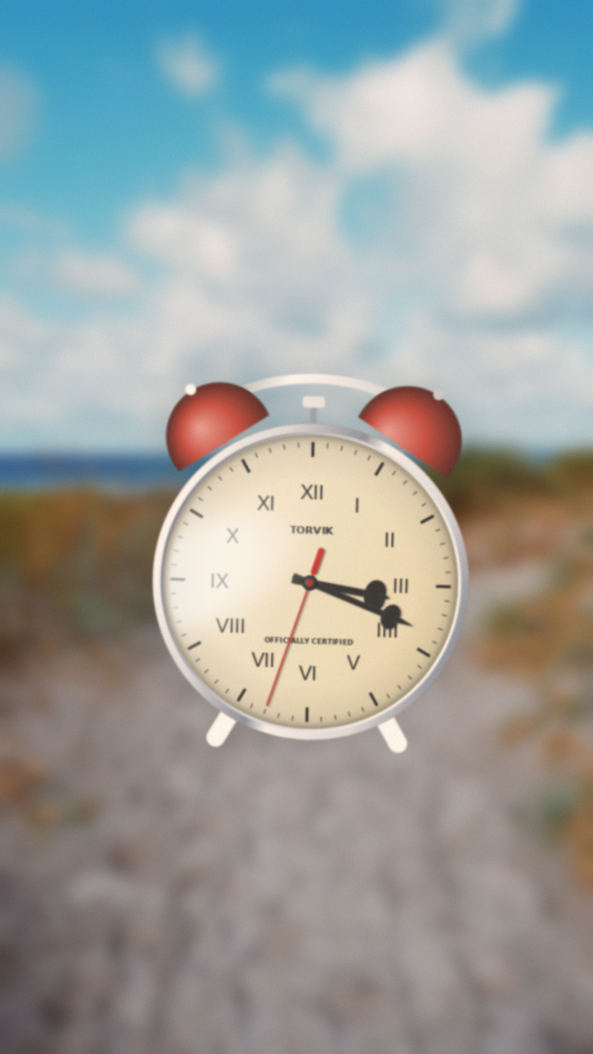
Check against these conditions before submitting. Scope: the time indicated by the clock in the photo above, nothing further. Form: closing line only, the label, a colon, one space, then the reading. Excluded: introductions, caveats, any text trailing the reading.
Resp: 3:18:33
